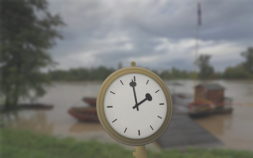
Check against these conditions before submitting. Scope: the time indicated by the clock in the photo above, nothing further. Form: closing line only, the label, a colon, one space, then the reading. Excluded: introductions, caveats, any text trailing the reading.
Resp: 1:59
